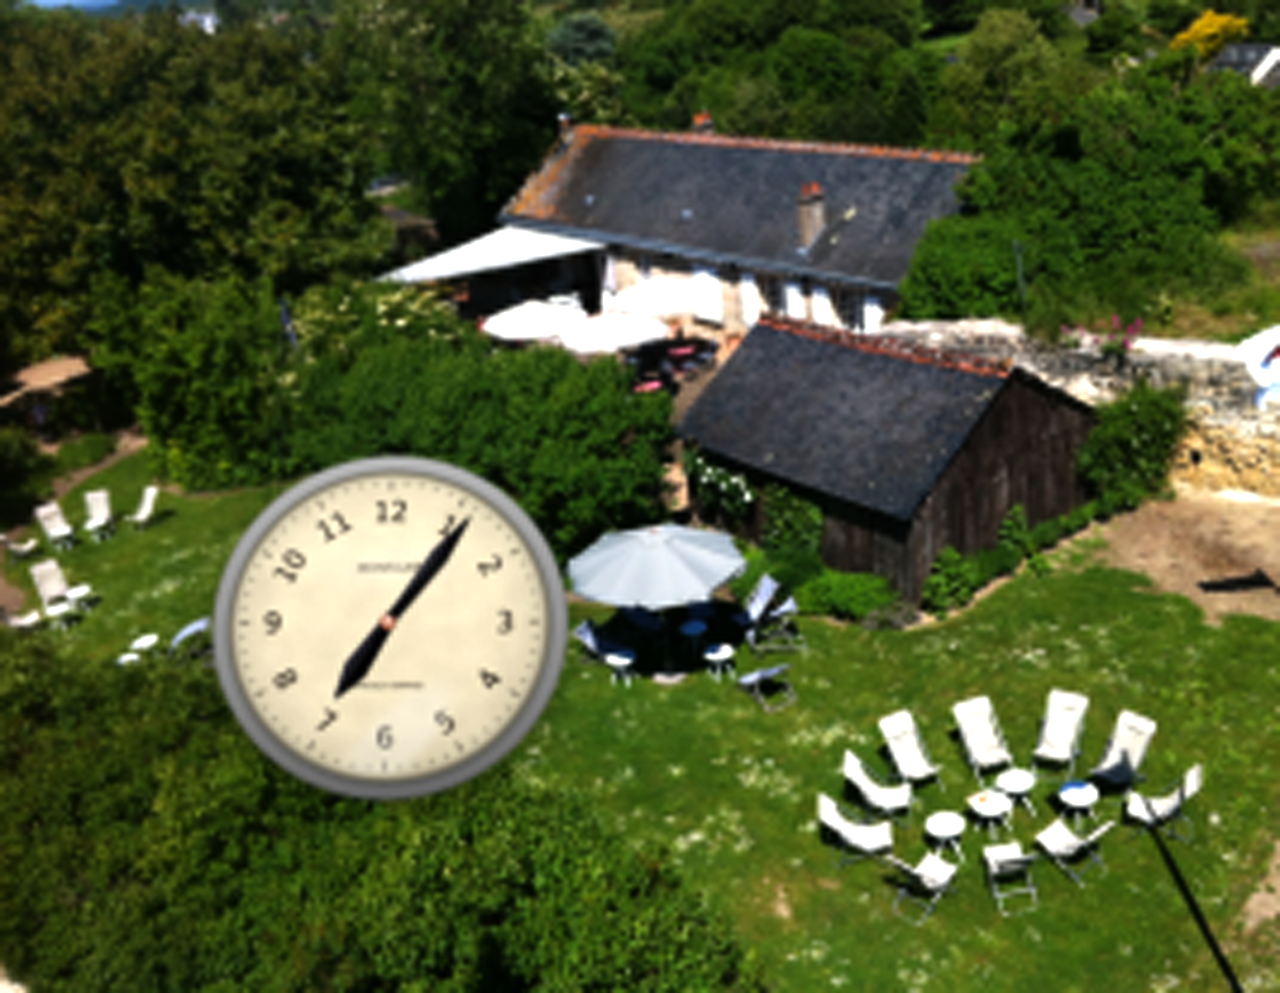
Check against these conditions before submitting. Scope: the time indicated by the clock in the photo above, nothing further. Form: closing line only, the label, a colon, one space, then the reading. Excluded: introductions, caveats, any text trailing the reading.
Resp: 7:06
